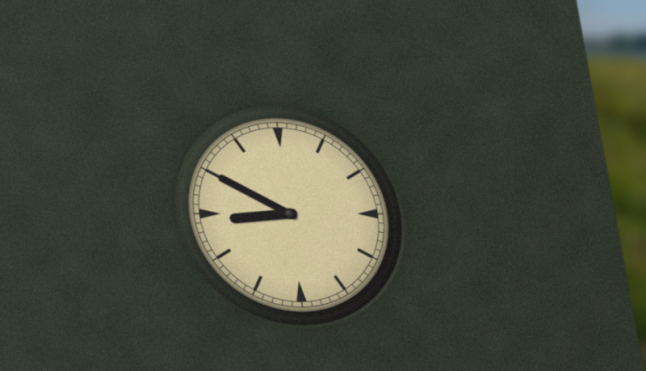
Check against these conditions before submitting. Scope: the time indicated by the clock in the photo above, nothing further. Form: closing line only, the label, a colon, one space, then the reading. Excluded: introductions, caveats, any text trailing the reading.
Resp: 8:50
